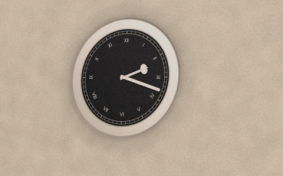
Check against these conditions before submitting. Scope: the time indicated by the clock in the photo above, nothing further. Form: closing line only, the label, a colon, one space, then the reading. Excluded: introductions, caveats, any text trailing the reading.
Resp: 2:18
